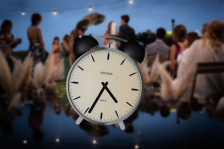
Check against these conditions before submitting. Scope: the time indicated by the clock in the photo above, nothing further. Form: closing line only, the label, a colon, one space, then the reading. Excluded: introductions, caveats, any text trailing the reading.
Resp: 4:34
